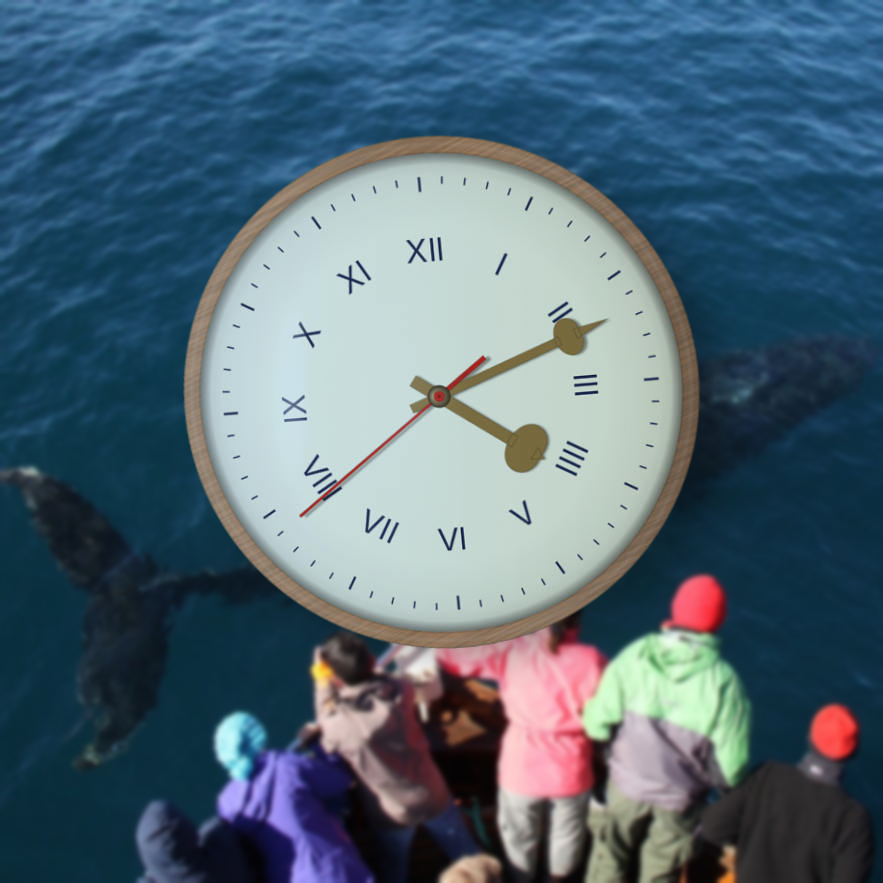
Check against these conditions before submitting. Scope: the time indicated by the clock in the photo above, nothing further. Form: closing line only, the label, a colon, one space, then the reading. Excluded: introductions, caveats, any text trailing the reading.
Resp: 4:11:39
